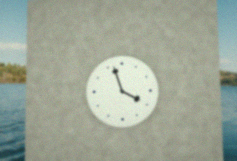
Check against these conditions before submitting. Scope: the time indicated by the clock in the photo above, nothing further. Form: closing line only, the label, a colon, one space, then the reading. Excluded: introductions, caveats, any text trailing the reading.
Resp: 3:57
